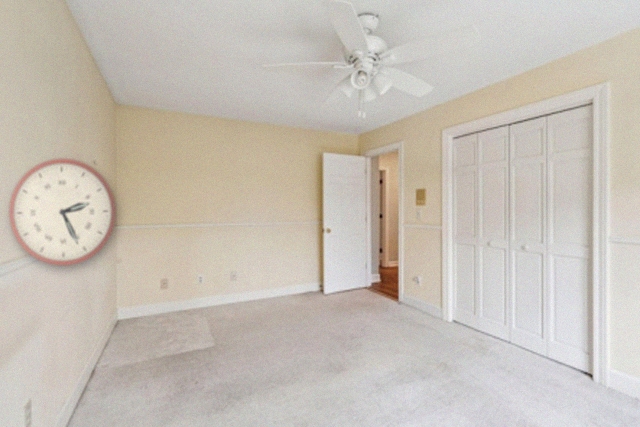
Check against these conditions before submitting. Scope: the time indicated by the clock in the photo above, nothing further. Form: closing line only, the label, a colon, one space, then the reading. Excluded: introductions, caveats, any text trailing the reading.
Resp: 2:26
